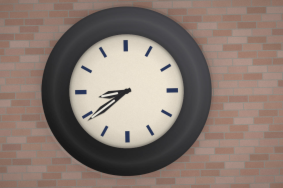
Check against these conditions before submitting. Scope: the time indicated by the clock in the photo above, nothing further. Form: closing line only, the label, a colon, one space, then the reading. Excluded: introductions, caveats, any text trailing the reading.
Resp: 8:39
